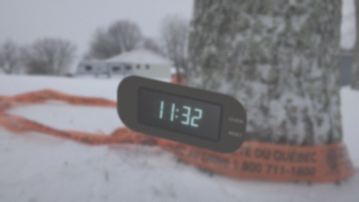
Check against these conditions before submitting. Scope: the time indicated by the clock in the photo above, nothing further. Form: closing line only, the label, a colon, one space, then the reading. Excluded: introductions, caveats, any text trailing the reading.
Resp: 11:32
